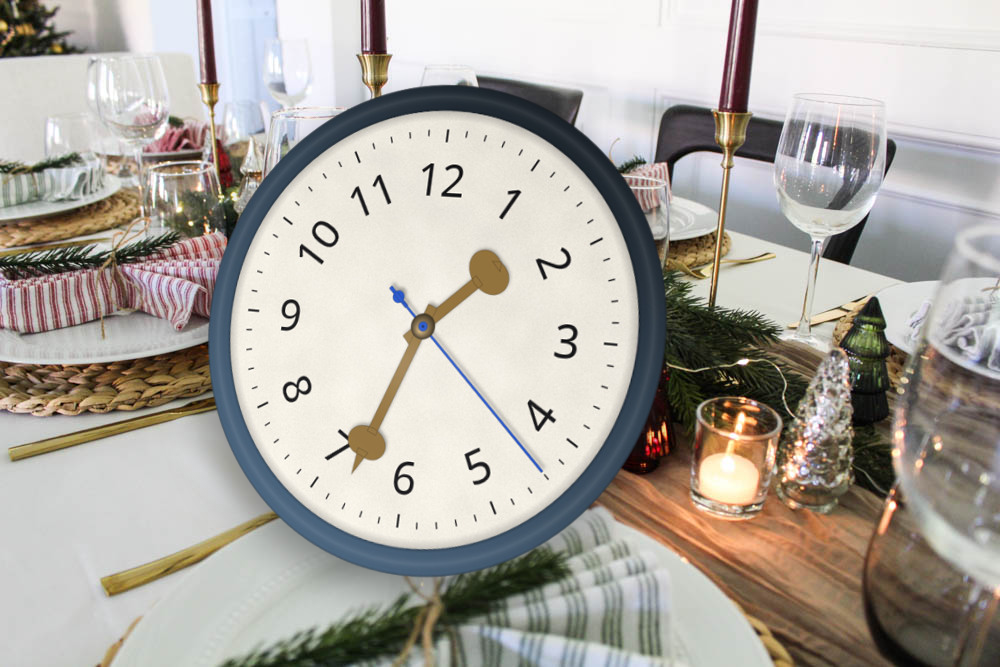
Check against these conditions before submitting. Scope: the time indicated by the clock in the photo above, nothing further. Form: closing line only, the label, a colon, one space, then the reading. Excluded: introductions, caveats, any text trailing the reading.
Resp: 1:33:22
